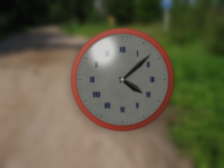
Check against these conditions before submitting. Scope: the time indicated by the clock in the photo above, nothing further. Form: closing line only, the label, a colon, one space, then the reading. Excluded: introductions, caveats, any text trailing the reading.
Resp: 4:08
